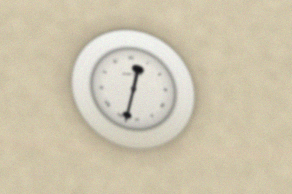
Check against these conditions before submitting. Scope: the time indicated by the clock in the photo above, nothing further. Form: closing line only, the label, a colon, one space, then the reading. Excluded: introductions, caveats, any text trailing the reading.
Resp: 12:33
